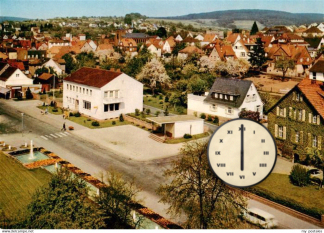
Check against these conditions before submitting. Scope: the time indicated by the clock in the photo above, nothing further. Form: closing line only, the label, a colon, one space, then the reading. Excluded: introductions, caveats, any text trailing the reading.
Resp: 6:00
